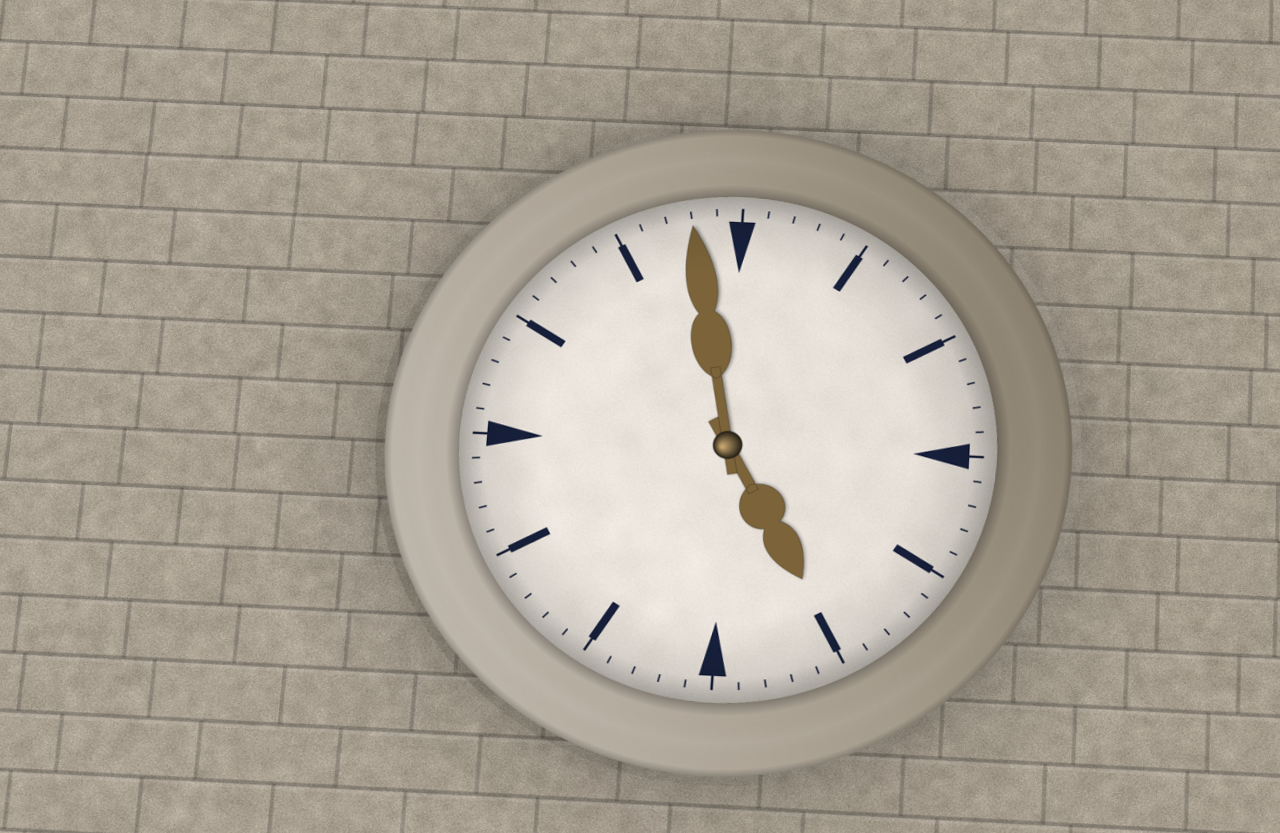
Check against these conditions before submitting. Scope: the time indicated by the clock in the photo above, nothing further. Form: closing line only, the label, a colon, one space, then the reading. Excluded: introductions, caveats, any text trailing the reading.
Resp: 4:58
